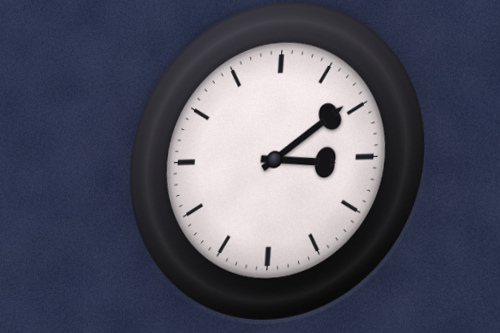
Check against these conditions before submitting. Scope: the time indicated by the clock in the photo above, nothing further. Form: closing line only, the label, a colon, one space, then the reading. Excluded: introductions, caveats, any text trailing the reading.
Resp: 3:09
